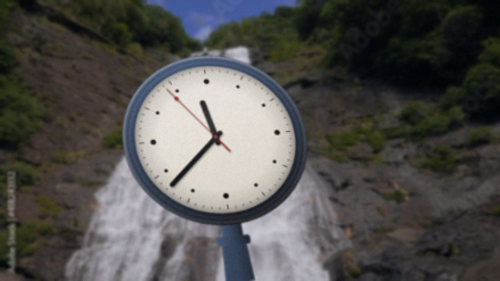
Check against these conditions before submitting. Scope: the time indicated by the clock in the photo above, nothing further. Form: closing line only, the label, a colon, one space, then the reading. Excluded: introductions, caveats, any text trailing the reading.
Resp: 11:37:54
